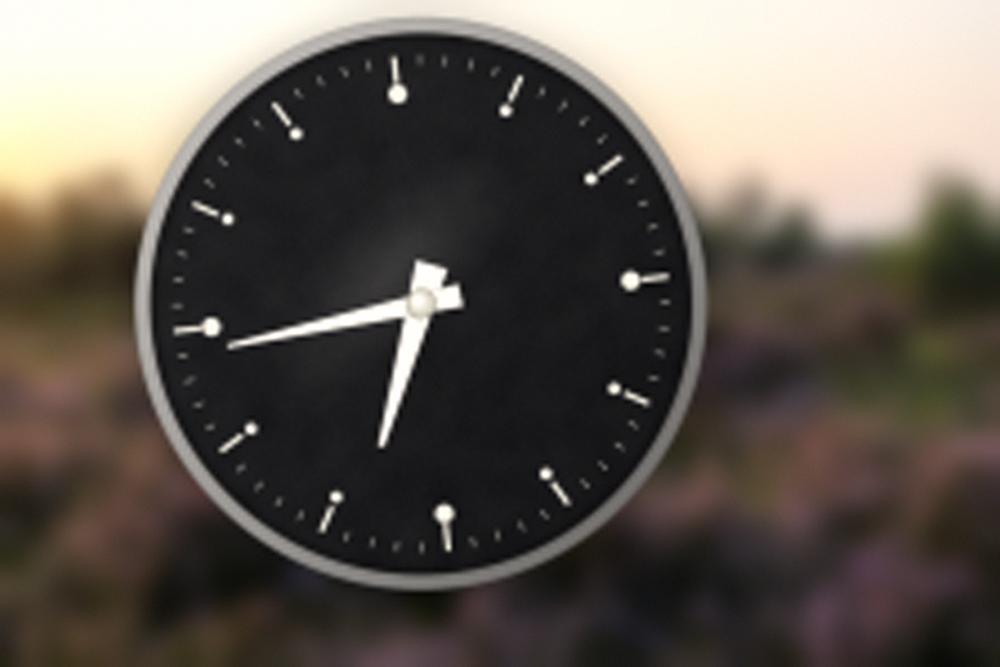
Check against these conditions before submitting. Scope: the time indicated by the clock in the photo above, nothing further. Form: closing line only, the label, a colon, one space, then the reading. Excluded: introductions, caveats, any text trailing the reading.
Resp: 6:44
